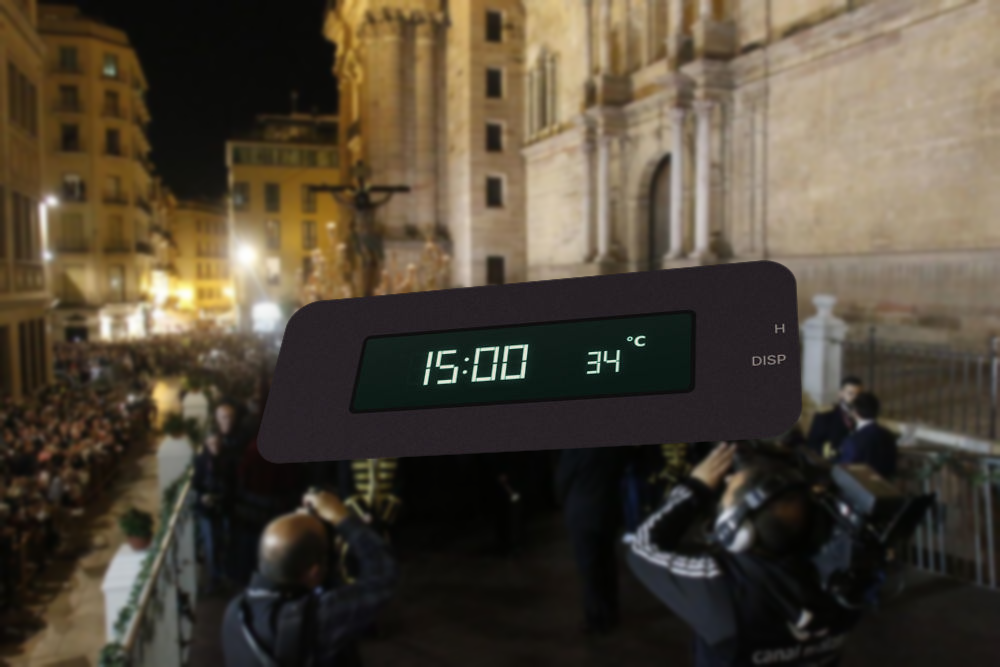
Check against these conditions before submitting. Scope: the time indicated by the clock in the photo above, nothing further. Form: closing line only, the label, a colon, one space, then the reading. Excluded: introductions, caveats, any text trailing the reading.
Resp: 15:00
